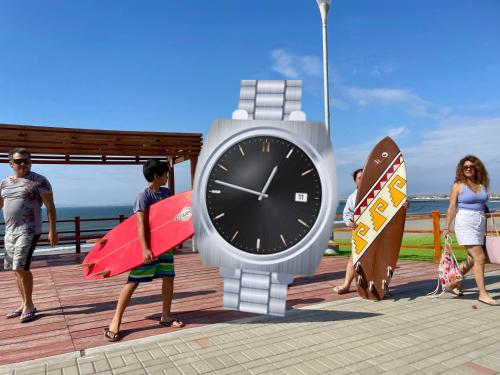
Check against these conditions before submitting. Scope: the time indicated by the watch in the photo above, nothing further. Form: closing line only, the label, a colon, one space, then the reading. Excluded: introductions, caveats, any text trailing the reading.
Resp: 12:47
